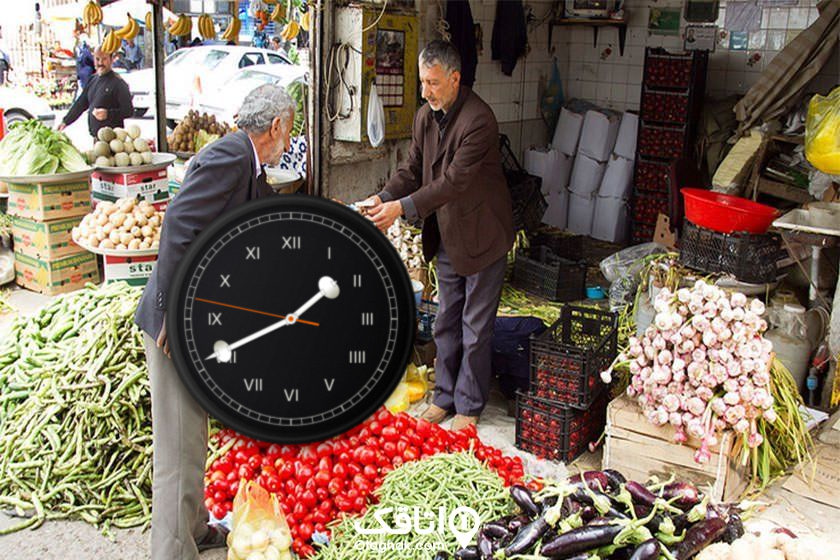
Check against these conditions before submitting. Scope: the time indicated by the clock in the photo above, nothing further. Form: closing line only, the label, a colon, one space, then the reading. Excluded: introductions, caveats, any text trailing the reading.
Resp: 1:40:47
